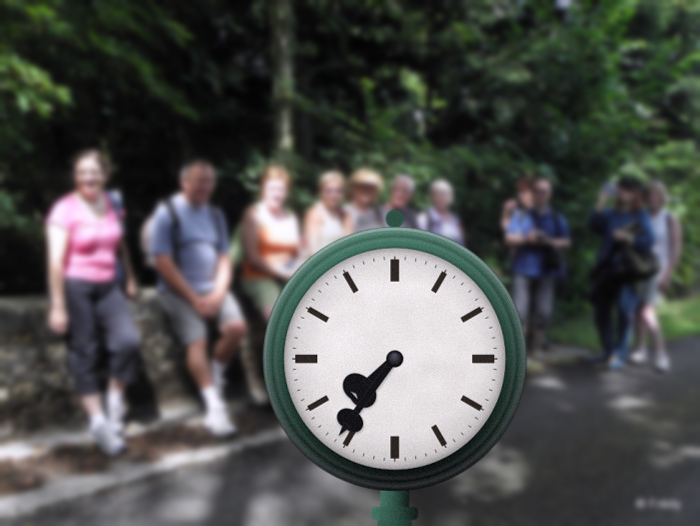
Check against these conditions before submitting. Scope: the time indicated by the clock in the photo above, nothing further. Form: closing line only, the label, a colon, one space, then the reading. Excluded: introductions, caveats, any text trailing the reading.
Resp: 7:36
